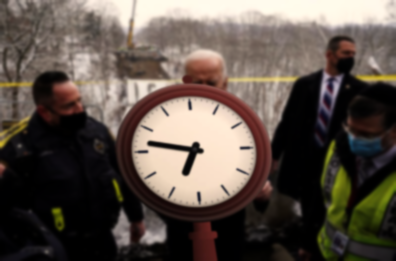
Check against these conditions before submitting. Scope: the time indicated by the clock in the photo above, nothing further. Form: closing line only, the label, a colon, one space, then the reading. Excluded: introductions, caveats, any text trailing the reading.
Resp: 6:47
